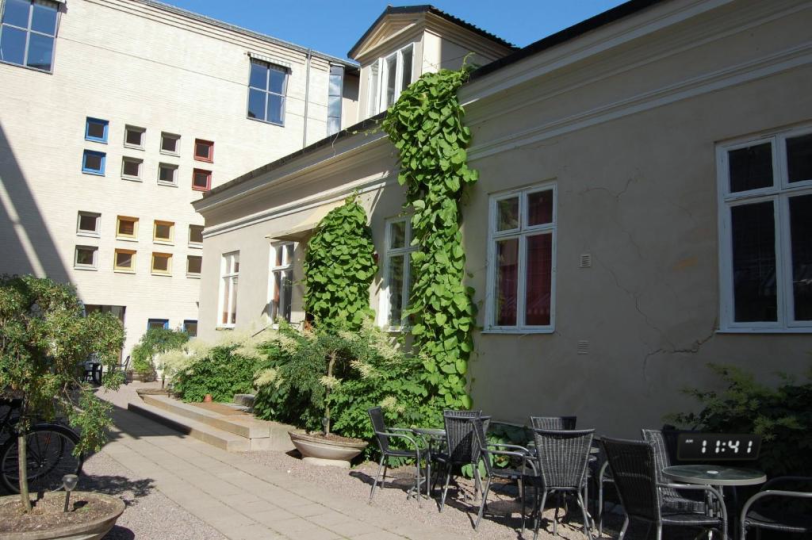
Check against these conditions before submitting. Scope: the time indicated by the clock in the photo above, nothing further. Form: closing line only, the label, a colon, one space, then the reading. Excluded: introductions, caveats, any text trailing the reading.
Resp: 11:41
